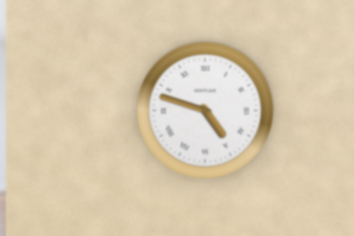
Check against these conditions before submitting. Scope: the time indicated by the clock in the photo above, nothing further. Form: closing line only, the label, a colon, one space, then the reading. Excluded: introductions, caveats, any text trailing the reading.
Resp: 4:48
